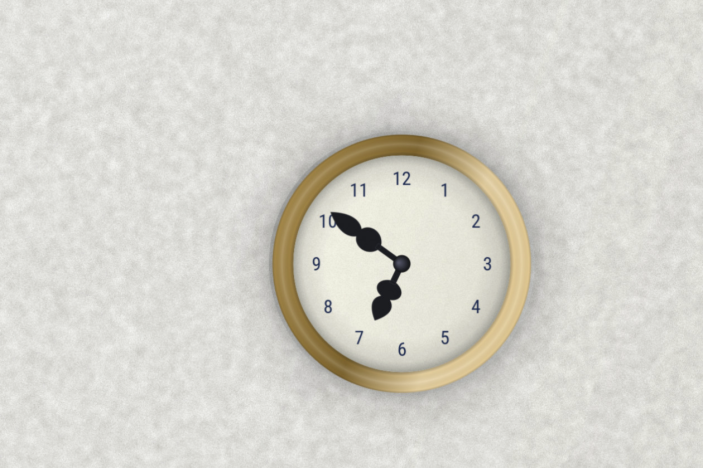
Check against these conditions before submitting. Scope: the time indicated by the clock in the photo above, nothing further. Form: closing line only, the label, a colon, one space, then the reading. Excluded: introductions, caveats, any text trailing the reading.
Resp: 6:51
